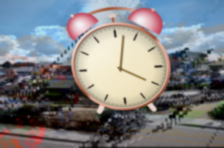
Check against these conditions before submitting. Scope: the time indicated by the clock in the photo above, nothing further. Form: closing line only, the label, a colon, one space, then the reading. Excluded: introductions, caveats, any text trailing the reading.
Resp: 4:02
